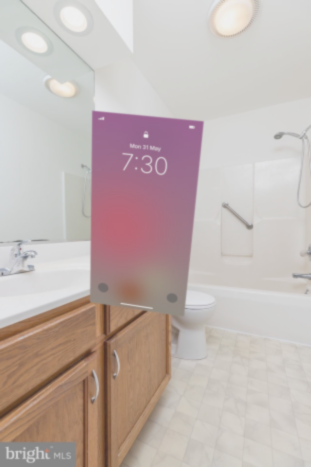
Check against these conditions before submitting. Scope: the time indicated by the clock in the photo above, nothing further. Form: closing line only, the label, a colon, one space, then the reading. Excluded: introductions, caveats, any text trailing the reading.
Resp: 7:30
